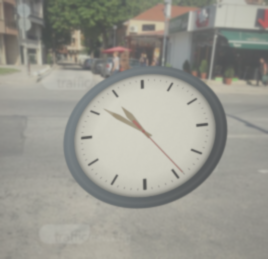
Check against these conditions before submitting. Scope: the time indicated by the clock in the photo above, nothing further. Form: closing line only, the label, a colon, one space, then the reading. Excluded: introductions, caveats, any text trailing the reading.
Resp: 10:51:24
